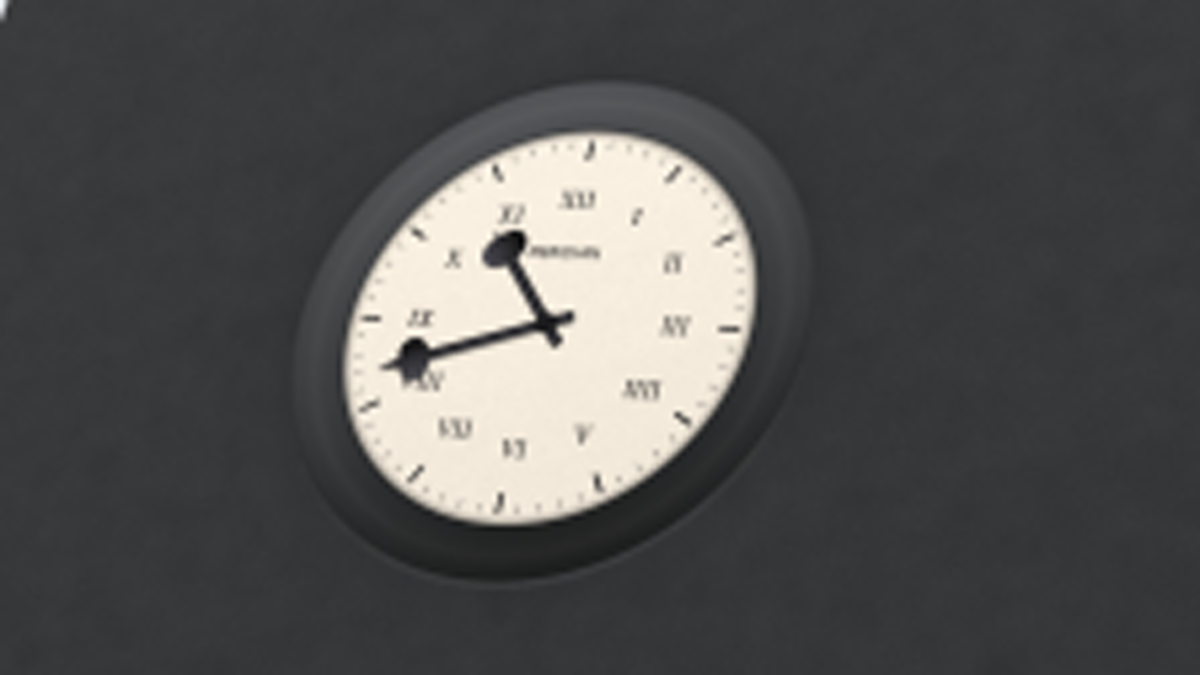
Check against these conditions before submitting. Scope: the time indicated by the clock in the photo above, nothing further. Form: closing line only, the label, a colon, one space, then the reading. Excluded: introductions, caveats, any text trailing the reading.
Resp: 10:42
